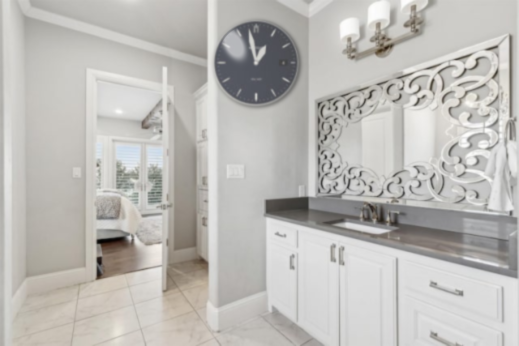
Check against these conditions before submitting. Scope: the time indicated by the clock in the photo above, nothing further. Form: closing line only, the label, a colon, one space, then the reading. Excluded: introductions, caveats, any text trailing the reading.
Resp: 12:58
